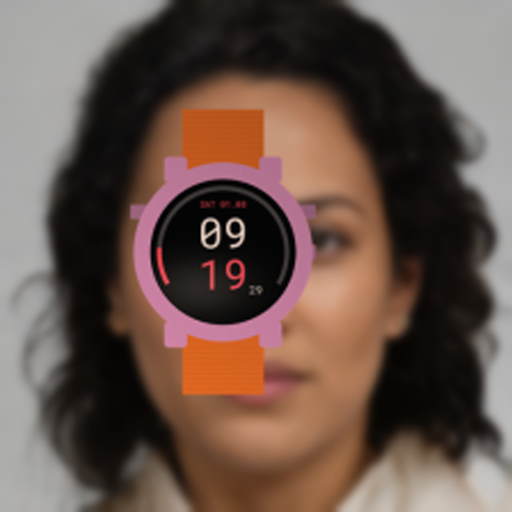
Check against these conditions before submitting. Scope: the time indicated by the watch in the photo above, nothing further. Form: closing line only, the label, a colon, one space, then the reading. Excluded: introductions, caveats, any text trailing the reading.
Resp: 9:19
